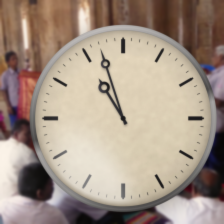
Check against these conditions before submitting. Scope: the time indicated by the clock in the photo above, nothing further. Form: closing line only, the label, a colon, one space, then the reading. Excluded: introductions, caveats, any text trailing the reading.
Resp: 10:57
